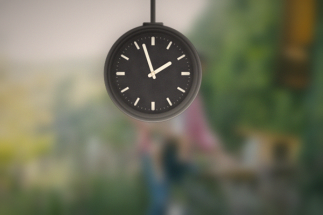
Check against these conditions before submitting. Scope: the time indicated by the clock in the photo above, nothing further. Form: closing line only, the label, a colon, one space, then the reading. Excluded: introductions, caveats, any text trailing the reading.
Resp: 1:57
